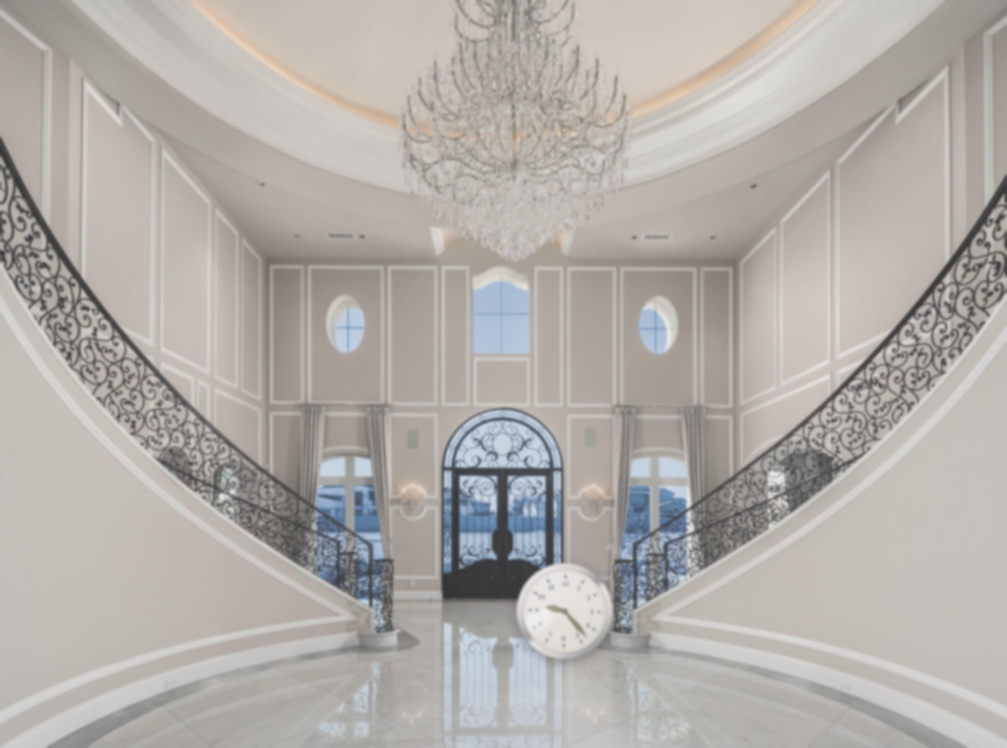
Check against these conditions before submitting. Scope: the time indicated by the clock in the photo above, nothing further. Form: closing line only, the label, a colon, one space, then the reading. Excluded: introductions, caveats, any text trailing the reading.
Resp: 9:23
